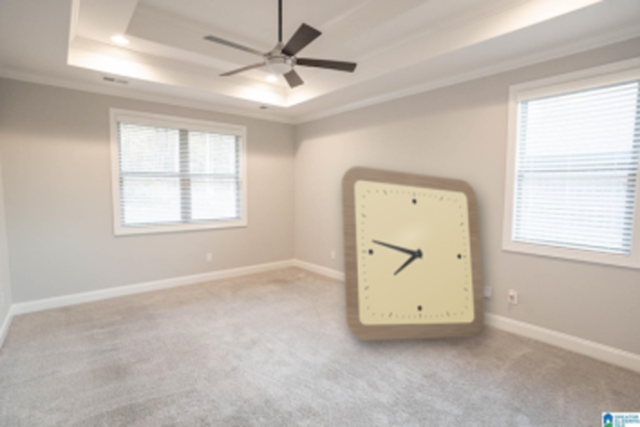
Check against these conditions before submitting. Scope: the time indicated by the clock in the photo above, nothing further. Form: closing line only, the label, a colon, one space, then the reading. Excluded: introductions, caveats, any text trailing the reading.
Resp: 7:47
